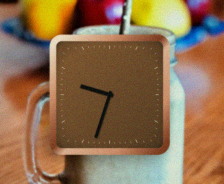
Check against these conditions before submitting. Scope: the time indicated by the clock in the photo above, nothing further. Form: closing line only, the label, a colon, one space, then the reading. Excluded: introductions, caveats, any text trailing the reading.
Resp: 9:33
